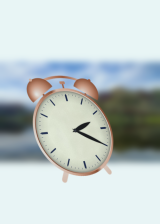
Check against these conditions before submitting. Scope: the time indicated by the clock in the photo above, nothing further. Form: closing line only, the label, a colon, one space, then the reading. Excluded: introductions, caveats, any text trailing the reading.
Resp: 2:20
